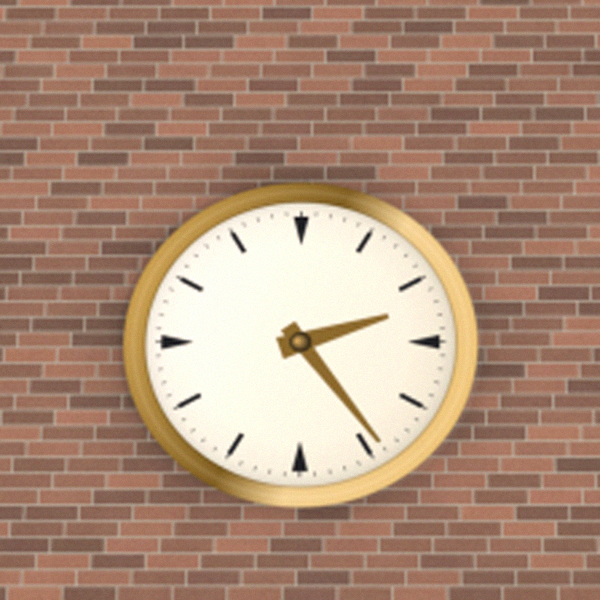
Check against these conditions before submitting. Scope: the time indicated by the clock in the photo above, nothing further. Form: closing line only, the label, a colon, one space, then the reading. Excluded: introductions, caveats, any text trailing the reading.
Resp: 2:24
